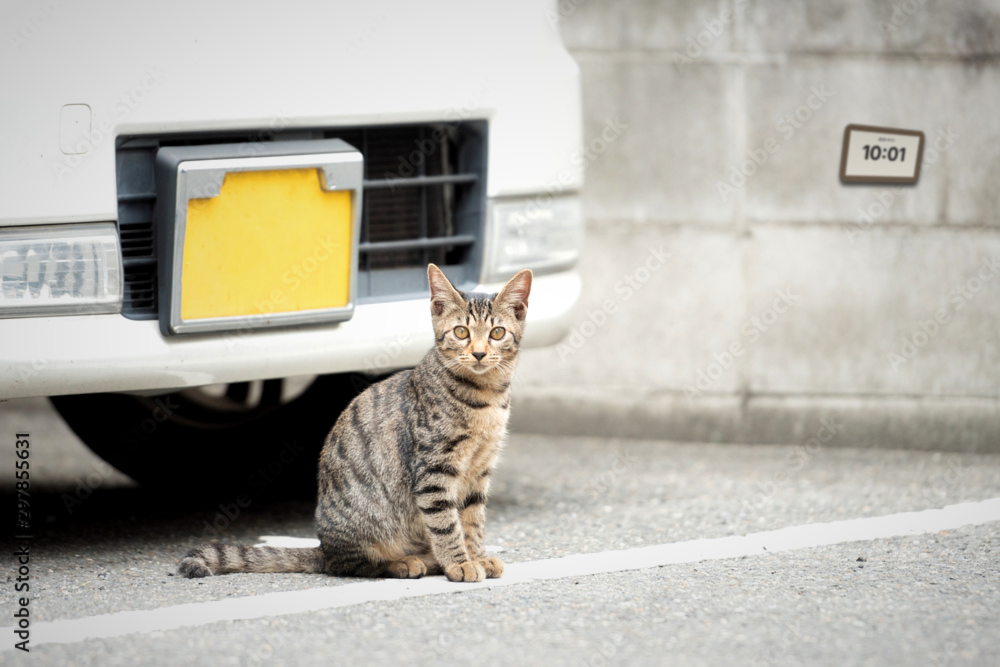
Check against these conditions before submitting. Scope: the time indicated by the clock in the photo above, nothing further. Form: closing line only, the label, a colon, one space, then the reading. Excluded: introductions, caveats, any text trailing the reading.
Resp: 10:01
